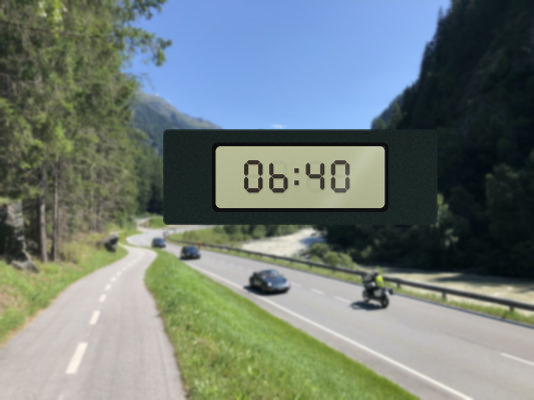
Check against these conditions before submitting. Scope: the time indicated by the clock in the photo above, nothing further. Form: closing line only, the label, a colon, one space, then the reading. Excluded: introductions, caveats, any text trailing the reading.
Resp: 6:40
